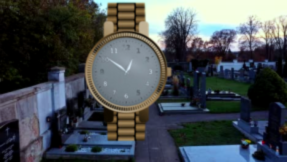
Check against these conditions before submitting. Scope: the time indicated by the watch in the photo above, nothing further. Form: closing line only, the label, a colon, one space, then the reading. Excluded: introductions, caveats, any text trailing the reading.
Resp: 12:51
